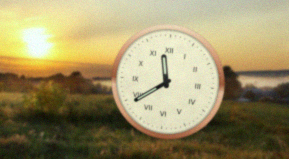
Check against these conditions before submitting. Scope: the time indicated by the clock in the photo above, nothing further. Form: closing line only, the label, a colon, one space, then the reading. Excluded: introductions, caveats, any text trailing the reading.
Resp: 11:39
